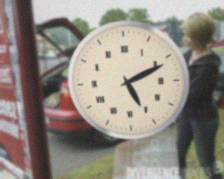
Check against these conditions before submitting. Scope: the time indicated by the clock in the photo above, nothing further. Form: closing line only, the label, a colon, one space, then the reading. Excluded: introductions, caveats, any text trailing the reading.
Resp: 5:11
